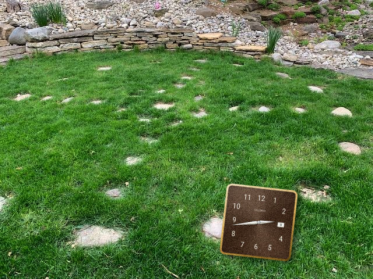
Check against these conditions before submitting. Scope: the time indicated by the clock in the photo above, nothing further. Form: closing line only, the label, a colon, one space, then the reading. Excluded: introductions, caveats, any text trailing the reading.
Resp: 2:43
